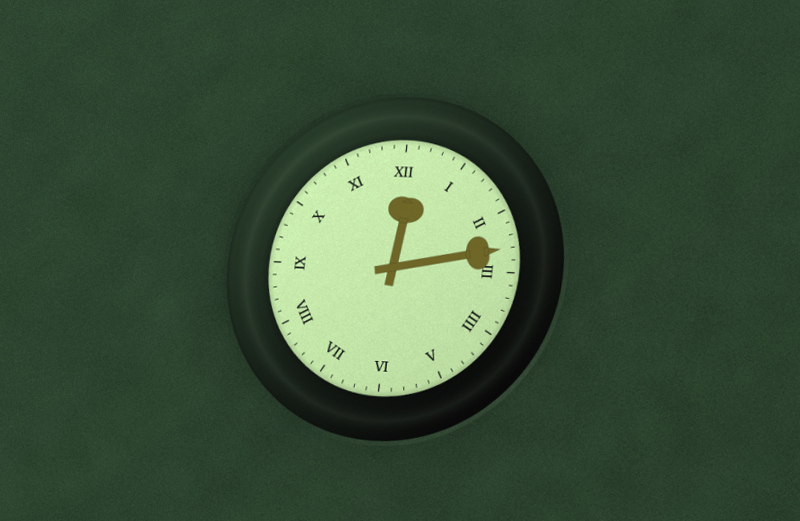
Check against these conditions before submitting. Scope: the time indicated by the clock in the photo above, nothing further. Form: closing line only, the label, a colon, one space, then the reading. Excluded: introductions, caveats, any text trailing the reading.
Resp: 12:13
